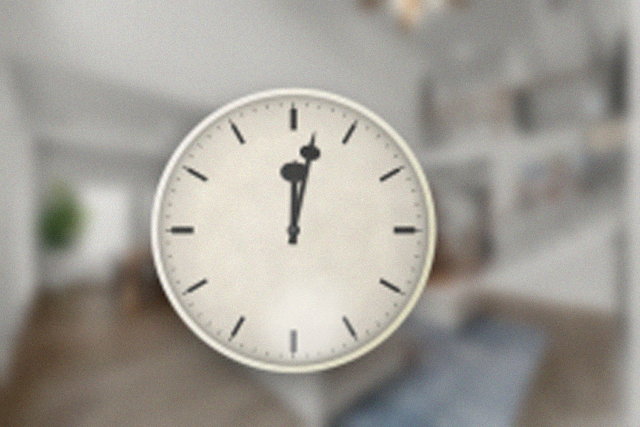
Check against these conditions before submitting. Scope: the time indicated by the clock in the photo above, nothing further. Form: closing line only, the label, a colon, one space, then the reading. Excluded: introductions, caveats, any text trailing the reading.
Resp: 12:02
